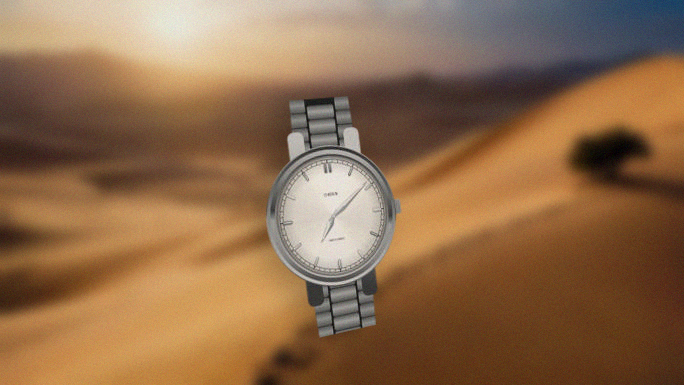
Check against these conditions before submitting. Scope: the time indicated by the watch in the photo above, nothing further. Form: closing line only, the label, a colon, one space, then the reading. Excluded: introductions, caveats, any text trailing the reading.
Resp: 7:09
